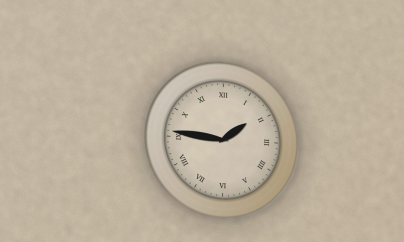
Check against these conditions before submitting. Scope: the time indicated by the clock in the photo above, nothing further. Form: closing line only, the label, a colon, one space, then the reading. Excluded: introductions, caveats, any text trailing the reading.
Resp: 1:46
